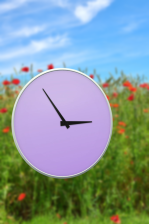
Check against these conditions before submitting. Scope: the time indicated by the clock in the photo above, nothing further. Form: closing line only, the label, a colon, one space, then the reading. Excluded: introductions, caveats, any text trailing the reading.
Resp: 2:54
